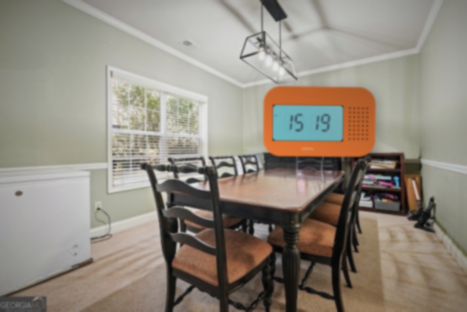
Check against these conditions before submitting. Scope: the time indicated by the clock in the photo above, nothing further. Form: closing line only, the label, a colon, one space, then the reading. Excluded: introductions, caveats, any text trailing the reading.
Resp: 15:19
